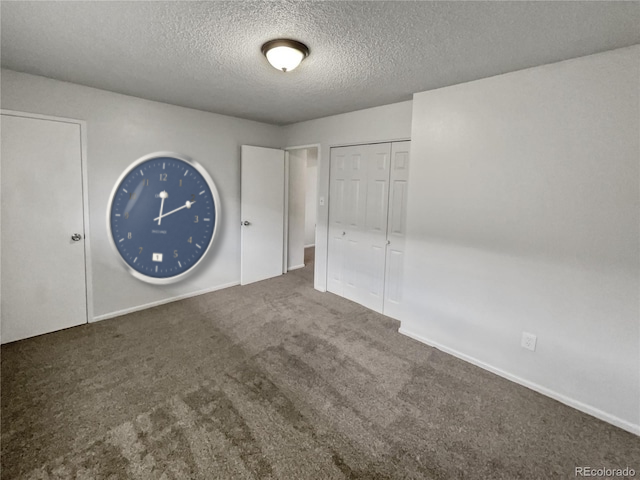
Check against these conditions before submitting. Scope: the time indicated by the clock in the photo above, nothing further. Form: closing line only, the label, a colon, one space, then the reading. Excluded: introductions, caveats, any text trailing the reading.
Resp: 12:11
